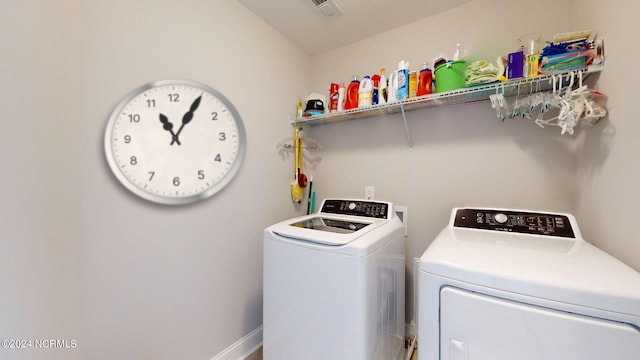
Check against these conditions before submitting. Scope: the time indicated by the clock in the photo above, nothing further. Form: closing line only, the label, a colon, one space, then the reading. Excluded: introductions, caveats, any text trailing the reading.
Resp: 11:05
